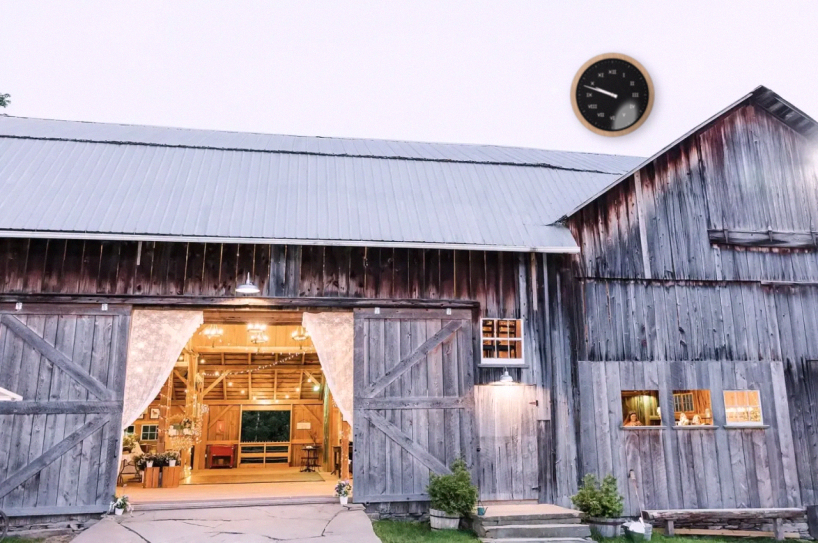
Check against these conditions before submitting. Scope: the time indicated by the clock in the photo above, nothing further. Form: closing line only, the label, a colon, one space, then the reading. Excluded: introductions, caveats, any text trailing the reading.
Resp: 9:48
